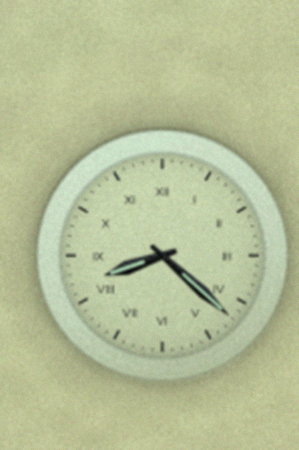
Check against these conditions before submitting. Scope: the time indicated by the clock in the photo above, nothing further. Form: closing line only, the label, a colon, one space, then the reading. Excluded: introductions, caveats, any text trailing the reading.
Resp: 8:22
